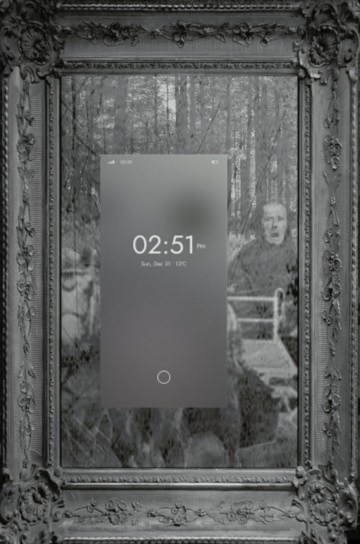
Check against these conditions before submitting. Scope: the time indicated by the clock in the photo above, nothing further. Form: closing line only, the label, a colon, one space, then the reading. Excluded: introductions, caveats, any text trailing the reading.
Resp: 2:51
